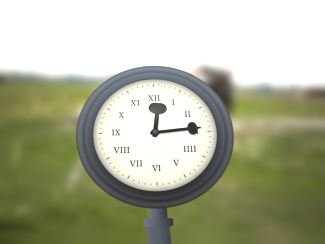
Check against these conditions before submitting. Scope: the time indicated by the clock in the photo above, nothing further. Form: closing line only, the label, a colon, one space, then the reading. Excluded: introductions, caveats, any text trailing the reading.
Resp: 12:14
